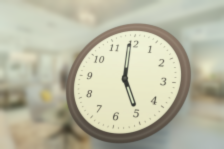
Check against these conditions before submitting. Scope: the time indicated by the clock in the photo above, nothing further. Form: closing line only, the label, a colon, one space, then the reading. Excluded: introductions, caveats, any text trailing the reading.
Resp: 4:59
